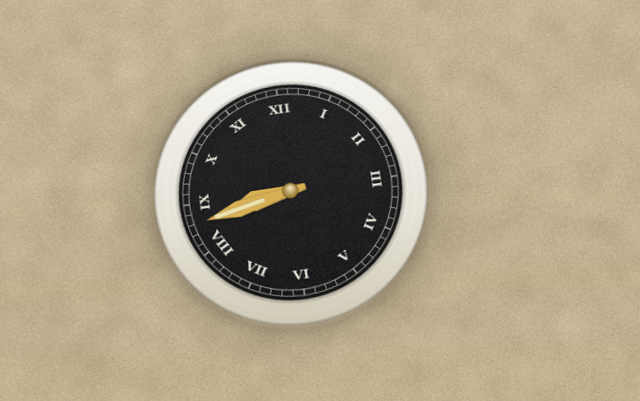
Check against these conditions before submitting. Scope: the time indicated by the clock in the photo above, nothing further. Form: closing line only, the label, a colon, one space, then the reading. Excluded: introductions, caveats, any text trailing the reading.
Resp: 8:43
